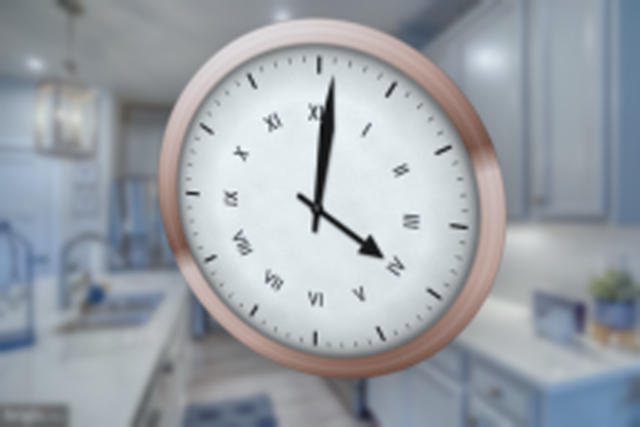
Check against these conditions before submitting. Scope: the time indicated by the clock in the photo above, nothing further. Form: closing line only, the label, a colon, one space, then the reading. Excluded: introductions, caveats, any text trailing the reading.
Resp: 4:01
